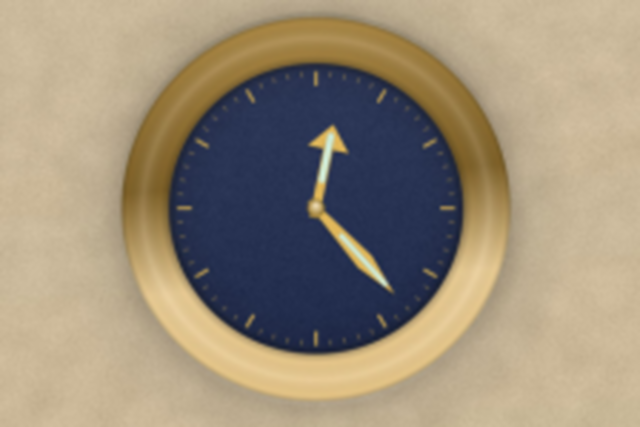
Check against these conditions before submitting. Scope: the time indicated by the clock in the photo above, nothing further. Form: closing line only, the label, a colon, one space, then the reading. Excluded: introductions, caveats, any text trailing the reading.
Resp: 12:23
